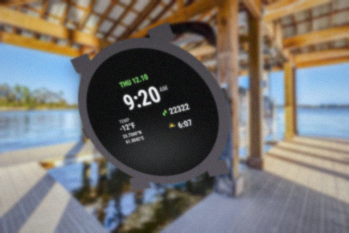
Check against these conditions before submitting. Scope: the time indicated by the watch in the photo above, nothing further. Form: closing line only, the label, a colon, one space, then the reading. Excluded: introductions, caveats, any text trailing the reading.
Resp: 9:20
